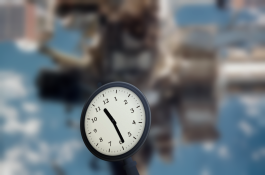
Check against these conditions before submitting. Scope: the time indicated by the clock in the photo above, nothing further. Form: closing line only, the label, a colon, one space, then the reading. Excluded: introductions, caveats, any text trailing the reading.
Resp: 11:29
